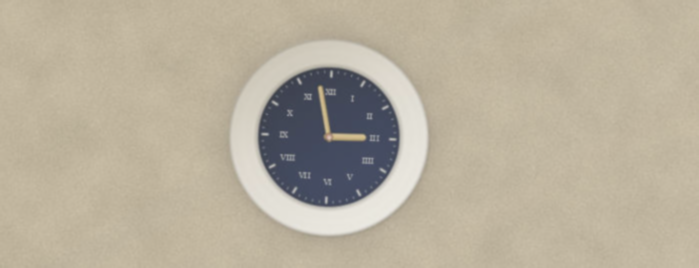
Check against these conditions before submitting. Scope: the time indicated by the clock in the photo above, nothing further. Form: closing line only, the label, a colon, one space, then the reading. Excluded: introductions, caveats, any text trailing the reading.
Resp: 2:58
